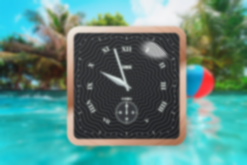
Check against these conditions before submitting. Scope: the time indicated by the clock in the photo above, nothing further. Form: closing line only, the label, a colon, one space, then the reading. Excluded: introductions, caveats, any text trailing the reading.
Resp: 9:57
